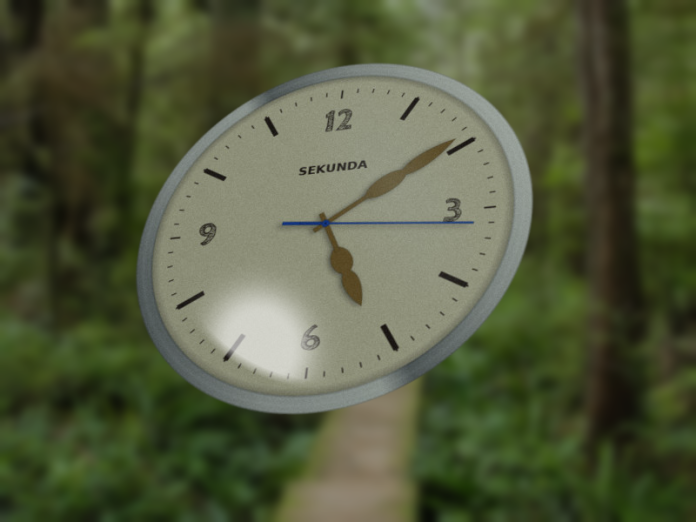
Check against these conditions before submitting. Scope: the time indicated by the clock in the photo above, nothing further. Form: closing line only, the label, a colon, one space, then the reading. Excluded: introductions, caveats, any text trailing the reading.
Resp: 5:09:16
